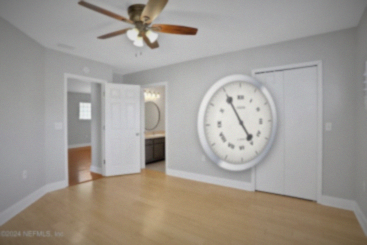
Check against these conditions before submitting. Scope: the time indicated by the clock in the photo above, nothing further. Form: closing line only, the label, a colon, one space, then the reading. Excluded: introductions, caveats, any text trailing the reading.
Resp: 4:55
